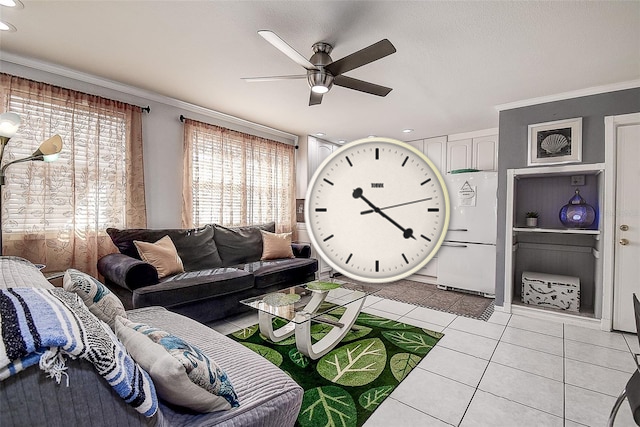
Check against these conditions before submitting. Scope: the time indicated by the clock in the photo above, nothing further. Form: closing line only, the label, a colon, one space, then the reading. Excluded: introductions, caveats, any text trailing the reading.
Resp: 10:21:13
